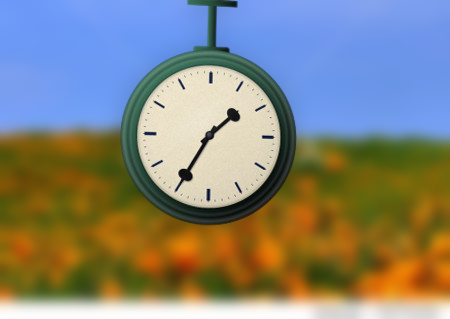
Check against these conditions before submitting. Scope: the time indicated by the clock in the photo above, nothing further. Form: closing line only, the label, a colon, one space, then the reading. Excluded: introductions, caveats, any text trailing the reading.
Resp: 1:35
